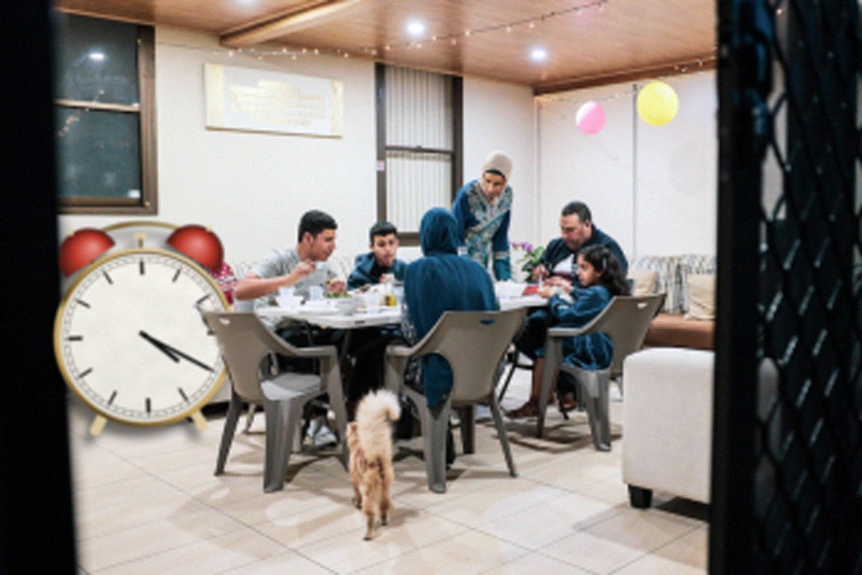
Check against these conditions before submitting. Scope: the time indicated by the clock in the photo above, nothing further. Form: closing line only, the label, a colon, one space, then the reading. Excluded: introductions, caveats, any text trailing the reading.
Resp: 4:20
